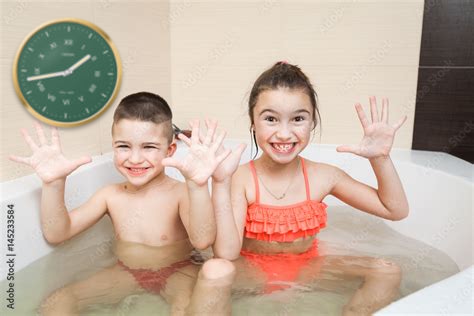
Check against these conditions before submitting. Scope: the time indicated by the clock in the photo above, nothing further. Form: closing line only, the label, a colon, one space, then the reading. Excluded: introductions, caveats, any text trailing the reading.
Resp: 1:43
